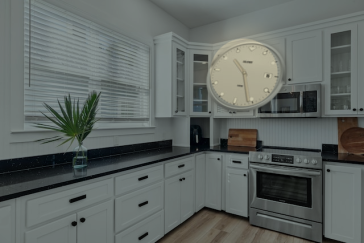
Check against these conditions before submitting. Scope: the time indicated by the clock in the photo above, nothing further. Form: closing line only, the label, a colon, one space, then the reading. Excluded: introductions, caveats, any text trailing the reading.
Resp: 10:26
